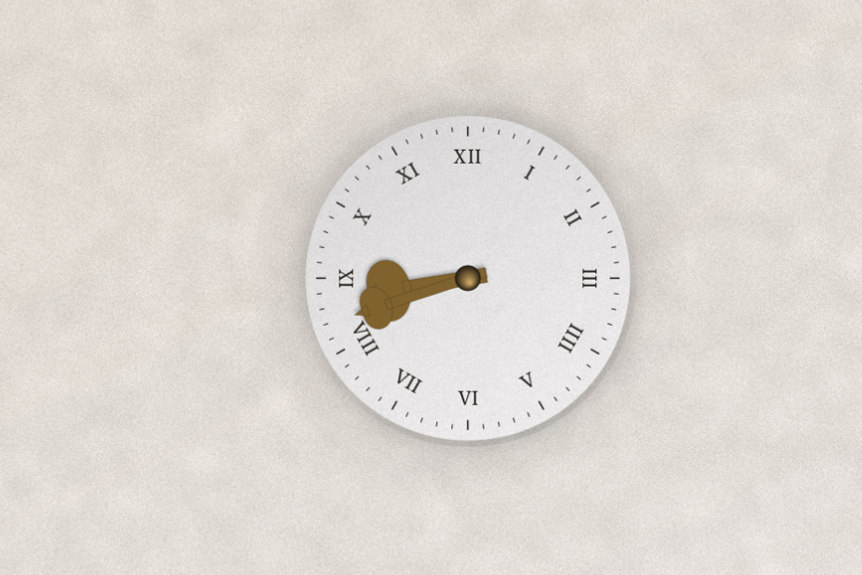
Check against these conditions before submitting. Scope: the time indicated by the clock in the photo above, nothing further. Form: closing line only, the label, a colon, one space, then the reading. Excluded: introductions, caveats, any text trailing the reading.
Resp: 8:42
